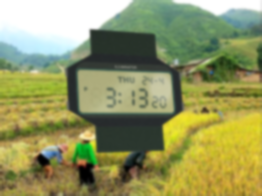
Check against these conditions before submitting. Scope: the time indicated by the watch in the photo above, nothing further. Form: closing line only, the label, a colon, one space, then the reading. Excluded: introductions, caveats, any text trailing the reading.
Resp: 3:13:20
